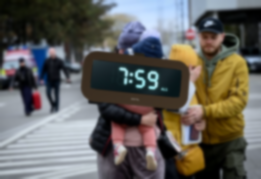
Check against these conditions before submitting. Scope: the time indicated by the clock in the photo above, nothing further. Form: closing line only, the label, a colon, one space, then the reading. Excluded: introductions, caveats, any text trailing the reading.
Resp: 7:59
